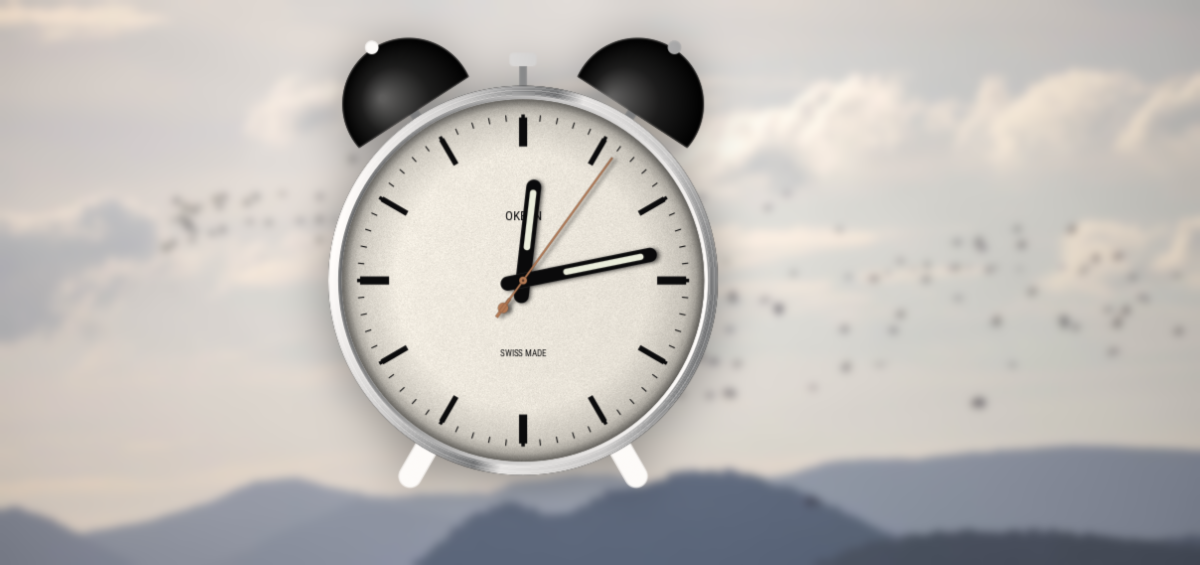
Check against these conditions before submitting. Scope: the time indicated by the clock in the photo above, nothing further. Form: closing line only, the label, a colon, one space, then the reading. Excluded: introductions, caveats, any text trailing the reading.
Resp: 12:13:06
